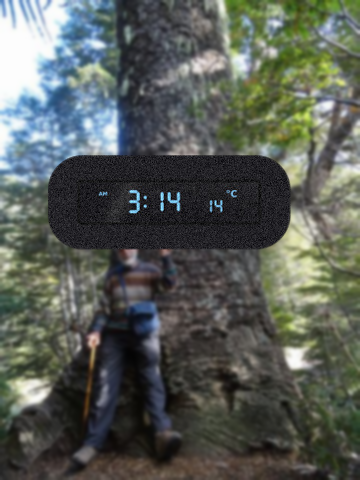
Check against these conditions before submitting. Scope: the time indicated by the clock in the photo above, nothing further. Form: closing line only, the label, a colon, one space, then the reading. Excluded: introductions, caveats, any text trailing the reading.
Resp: 3:14
